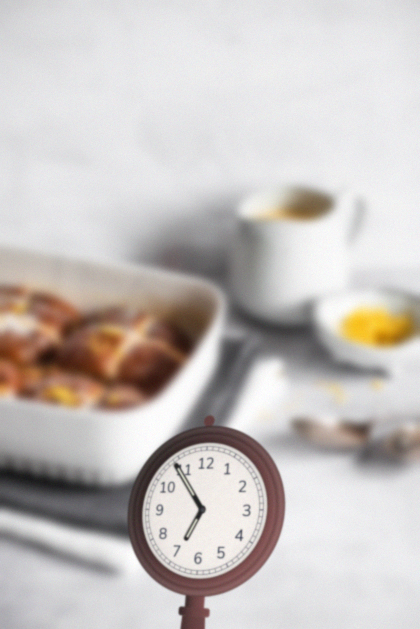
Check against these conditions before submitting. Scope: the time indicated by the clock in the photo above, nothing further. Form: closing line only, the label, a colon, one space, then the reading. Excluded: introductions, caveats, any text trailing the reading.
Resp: 6:54
